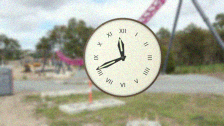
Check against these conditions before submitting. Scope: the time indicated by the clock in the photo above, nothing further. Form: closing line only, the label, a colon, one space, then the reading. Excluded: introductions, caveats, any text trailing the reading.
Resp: 11:41
